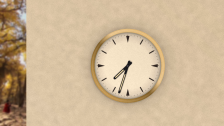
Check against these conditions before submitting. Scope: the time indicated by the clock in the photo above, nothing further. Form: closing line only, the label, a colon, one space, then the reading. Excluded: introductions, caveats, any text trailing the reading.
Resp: 7:33
